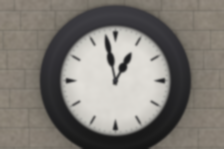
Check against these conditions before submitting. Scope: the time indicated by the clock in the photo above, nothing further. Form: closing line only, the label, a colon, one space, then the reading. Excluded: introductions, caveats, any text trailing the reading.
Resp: 12:58
